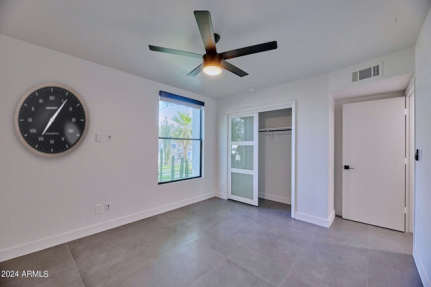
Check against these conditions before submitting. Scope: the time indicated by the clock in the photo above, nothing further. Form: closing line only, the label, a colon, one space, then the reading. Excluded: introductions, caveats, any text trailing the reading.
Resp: 7:06
